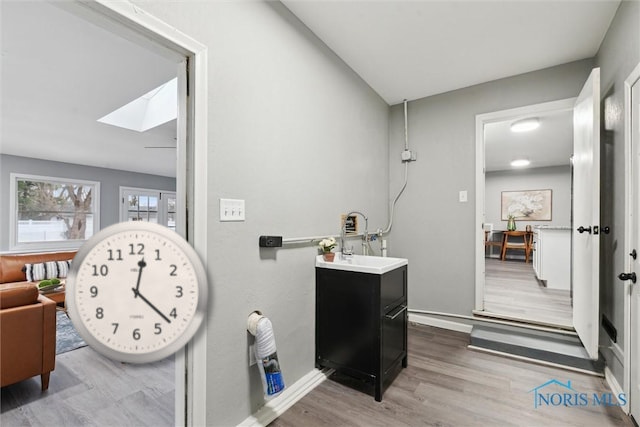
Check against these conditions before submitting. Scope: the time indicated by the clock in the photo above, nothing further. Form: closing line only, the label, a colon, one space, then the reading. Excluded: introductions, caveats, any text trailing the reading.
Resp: 12:22
